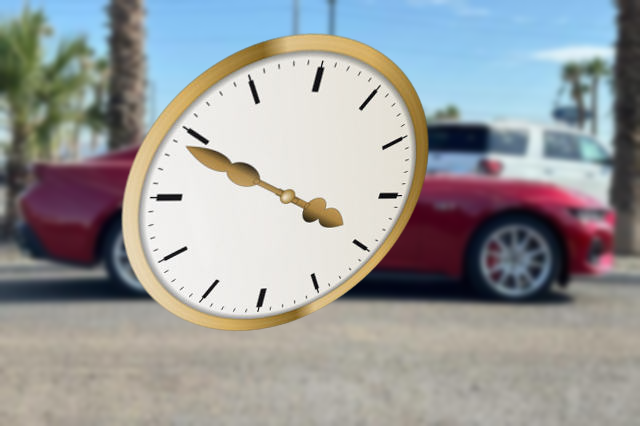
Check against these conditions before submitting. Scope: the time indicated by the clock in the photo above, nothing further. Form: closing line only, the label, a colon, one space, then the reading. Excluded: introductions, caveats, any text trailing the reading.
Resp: 3:49
